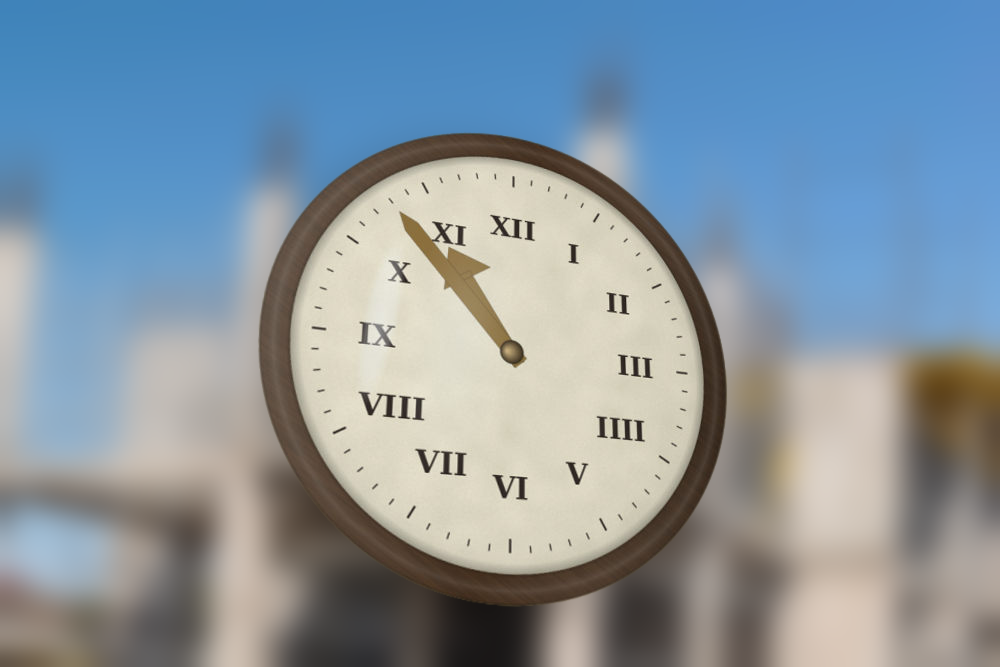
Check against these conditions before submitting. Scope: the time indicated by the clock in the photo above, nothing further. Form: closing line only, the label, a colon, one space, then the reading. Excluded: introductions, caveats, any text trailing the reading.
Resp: 10:53
